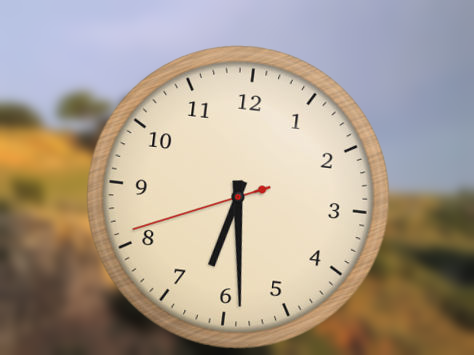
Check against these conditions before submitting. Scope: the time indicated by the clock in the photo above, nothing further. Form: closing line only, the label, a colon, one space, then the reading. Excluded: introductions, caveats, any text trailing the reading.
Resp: 6:28:41
